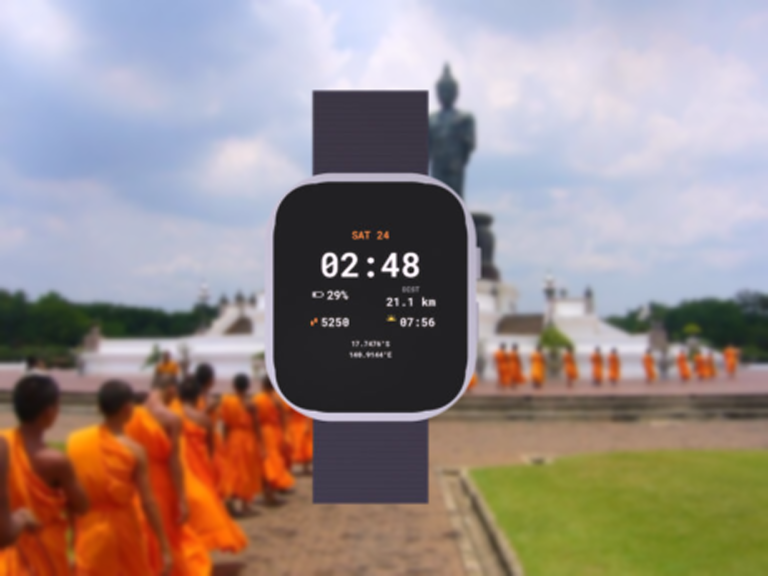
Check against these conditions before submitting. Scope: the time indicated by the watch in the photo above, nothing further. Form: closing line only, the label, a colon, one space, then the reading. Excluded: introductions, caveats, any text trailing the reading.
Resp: 2:48
